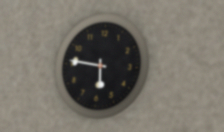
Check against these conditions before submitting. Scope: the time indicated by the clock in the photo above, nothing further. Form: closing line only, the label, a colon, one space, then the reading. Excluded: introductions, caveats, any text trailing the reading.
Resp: 5:46
